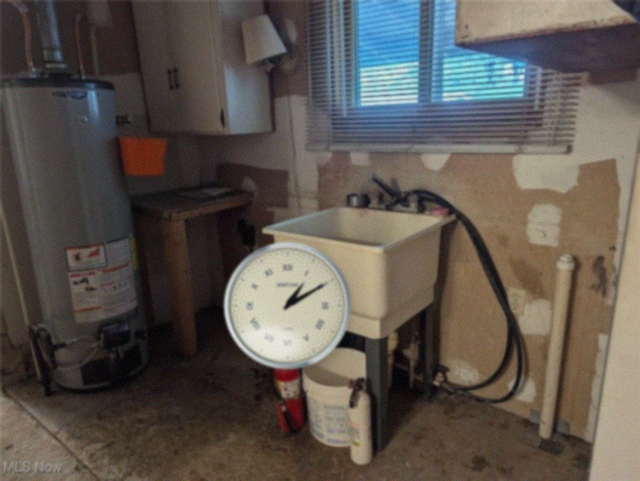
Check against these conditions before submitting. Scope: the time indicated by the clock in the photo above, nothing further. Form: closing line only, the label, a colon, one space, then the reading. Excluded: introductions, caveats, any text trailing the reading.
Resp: 1:10
